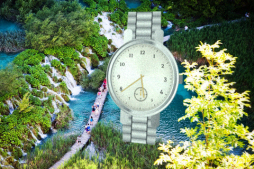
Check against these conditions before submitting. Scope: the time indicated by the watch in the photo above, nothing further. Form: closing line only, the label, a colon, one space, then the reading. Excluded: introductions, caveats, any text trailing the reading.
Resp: 5:39
